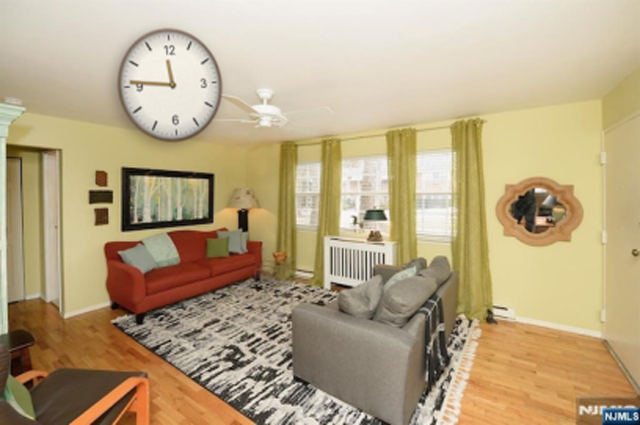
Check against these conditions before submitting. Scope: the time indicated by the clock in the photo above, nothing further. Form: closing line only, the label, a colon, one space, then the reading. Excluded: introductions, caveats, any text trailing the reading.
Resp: 11:46
